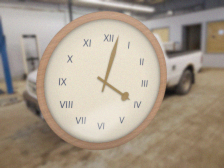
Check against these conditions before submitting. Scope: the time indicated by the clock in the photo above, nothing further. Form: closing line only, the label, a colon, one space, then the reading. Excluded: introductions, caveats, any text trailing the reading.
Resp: 4:02
